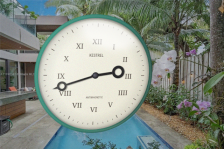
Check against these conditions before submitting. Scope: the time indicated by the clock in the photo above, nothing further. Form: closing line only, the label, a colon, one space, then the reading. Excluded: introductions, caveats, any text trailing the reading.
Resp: 2:42
